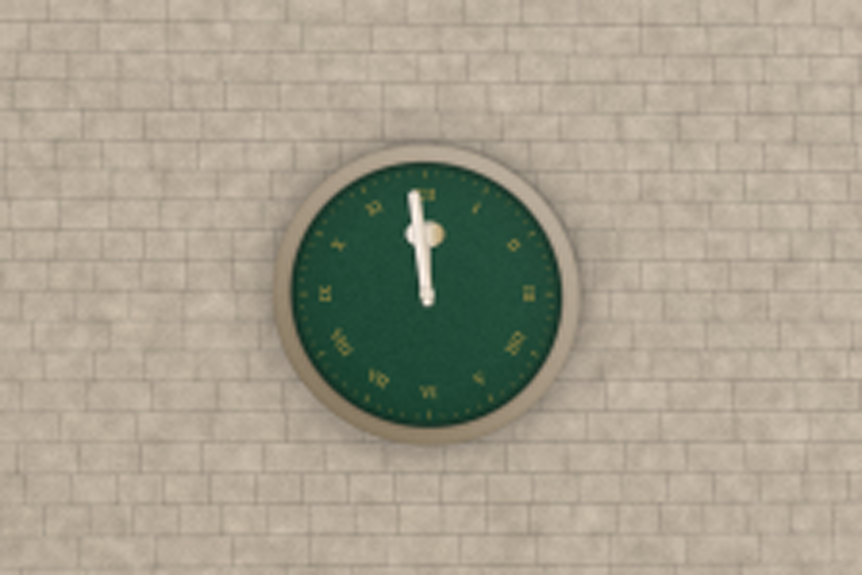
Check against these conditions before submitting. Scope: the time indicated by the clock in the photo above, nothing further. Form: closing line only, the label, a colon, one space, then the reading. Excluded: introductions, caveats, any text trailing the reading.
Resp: 11:59
